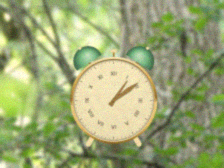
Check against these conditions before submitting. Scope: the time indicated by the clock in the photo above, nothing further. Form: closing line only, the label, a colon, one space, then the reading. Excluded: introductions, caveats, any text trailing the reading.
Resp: 1:09
